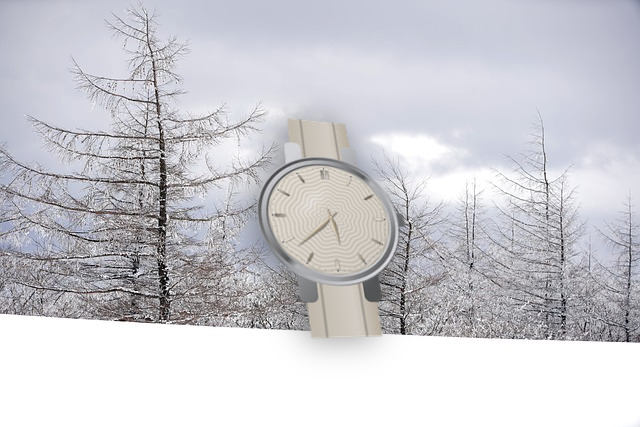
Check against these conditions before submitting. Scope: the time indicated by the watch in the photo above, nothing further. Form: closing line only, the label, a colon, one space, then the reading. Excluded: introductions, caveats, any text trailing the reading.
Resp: 5:38
